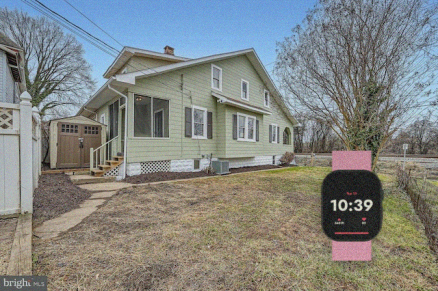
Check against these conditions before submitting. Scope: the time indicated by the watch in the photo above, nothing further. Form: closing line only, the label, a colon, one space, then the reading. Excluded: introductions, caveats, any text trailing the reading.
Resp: 10:39
